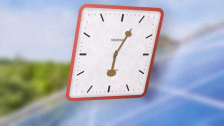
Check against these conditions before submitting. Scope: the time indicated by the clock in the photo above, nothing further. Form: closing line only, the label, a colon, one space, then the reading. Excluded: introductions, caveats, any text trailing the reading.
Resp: 6:04
